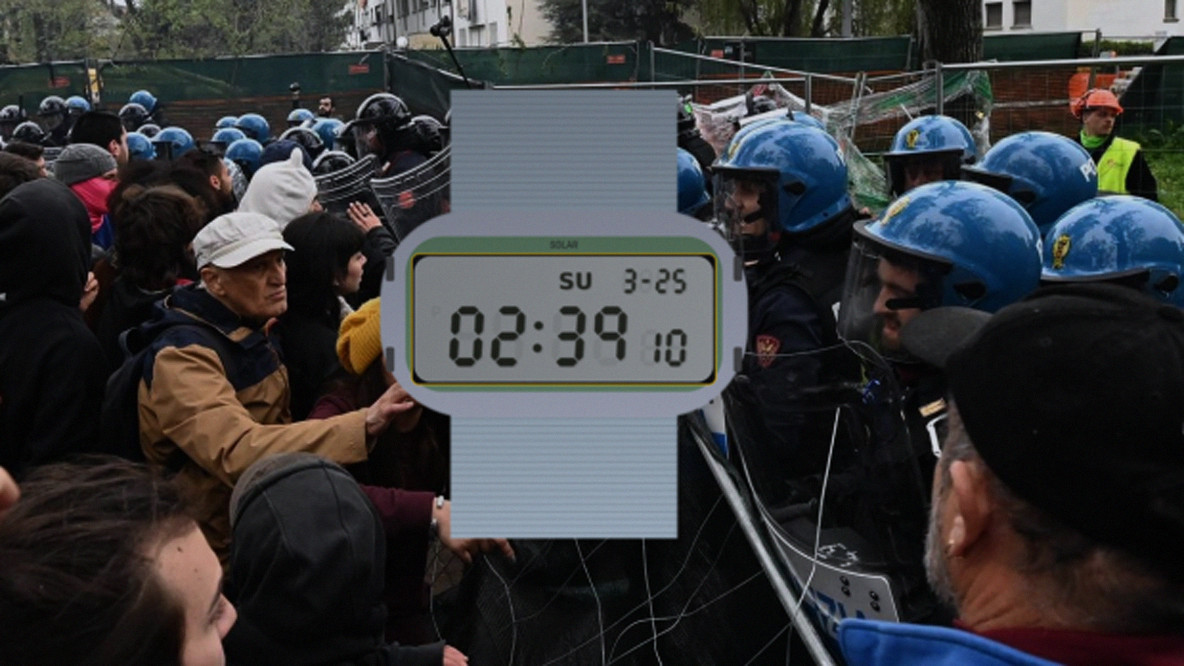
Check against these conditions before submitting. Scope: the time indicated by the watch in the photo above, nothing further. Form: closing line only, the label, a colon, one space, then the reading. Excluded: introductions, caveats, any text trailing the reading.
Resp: 2:39:10
